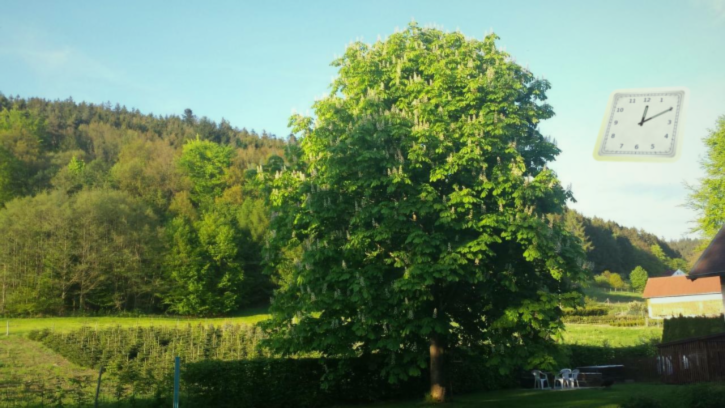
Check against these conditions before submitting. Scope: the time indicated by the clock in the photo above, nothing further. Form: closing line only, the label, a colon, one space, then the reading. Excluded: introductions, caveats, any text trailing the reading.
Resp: 12:10
